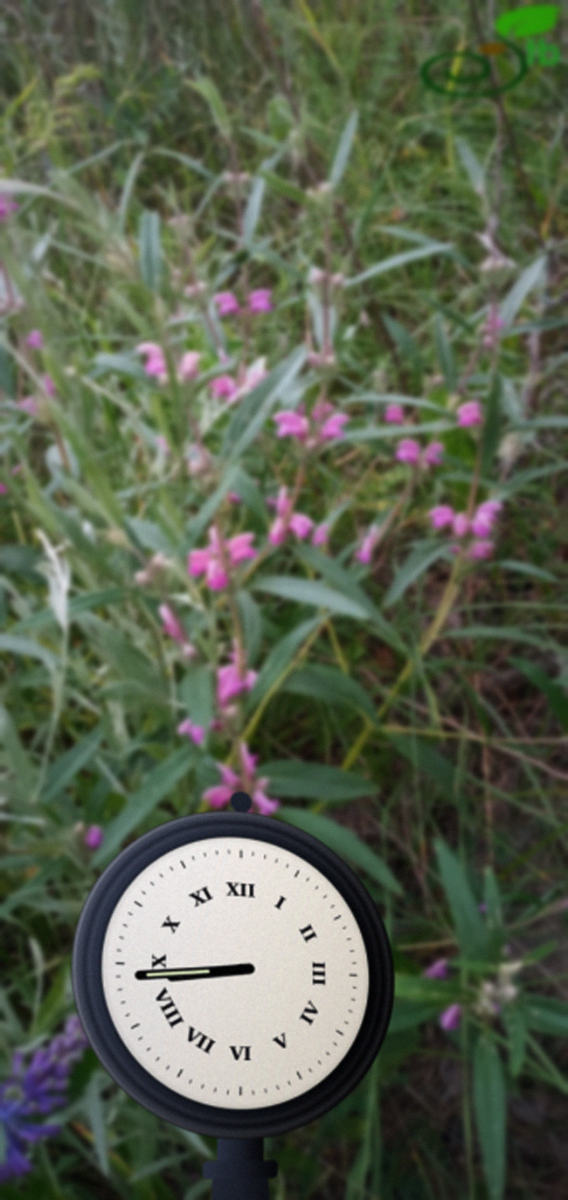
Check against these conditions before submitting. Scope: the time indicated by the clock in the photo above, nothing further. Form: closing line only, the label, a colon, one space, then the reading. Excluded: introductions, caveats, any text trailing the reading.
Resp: 8:44
